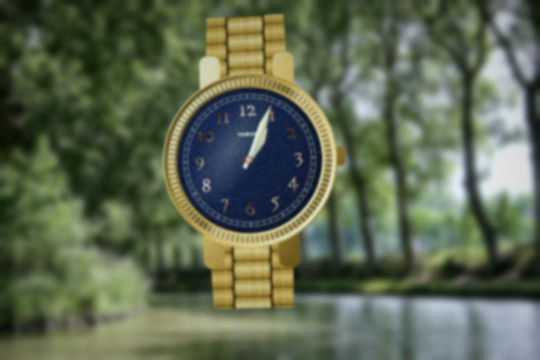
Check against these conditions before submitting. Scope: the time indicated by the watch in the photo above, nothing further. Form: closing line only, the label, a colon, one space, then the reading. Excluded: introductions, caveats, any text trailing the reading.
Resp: 1:04
